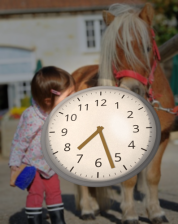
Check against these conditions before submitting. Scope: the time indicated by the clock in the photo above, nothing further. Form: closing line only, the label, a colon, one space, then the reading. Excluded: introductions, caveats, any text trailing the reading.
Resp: 7:27
